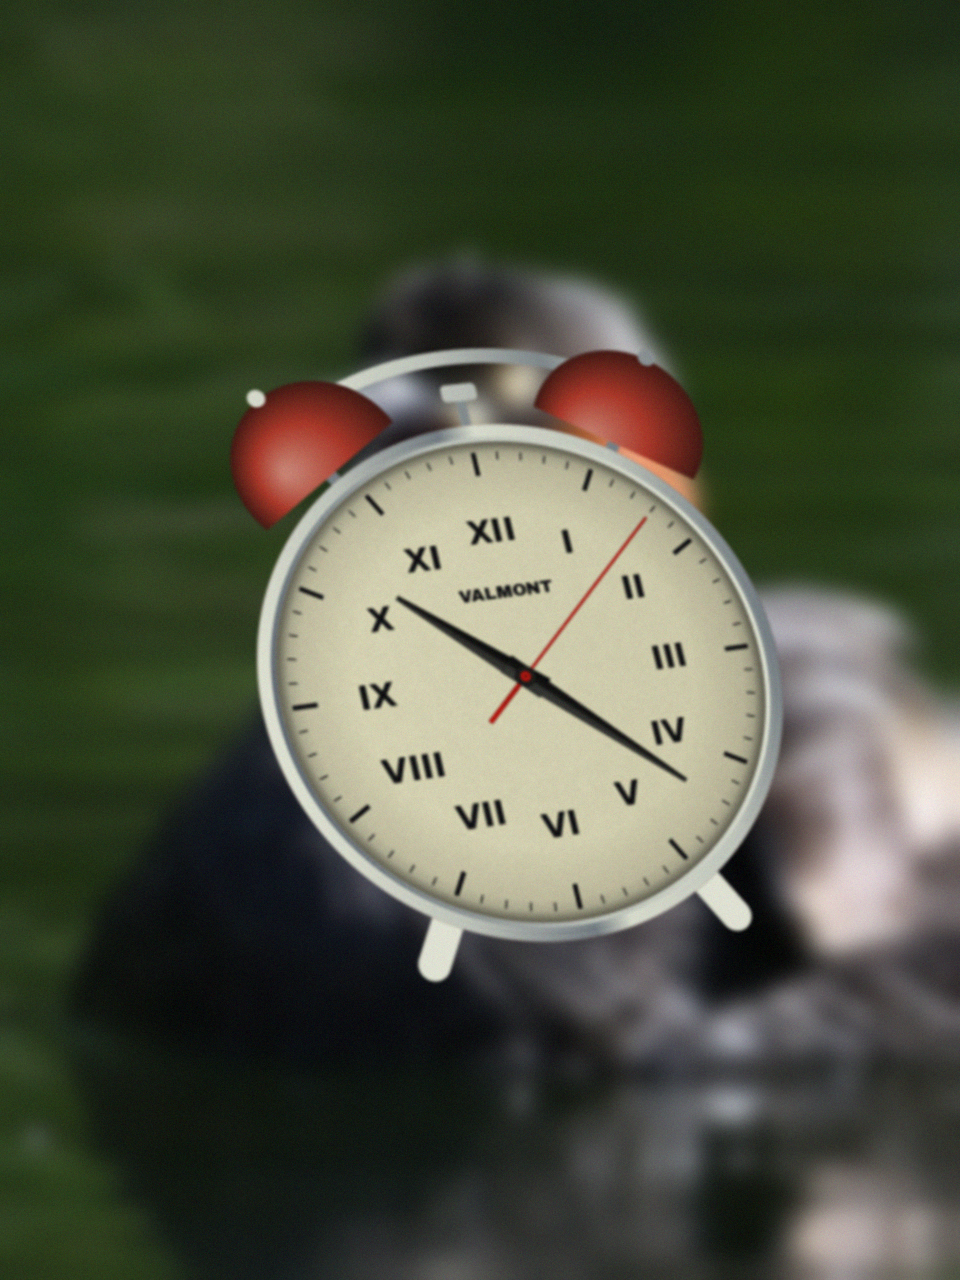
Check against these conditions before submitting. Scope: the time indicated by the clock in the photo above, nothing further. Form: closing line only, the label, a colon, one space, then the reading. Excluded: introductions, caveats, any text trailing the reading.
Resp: 10:22:08
